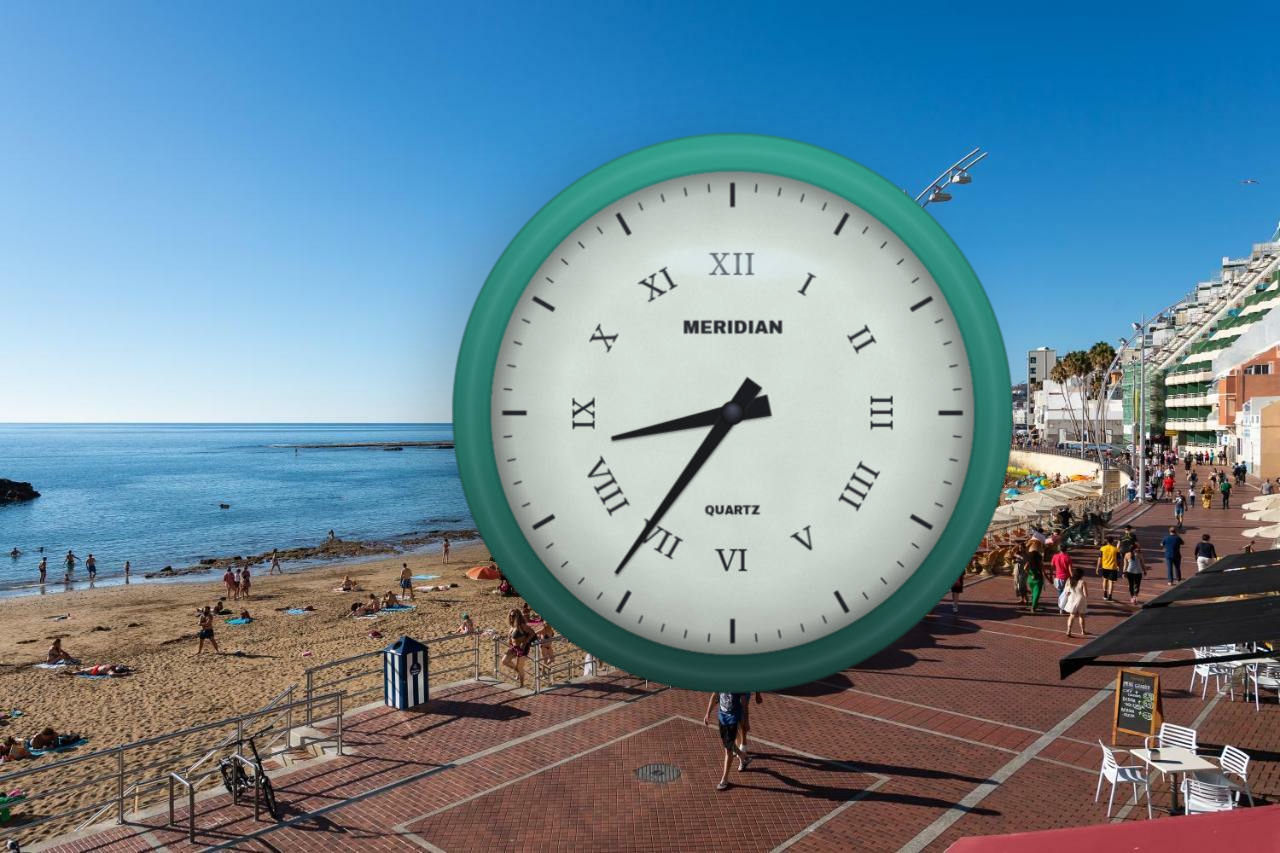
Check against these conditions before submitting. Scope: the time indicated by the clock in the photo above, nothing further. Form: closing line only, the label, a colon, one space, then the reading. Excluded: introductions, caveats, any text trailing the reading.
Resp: 8:36
